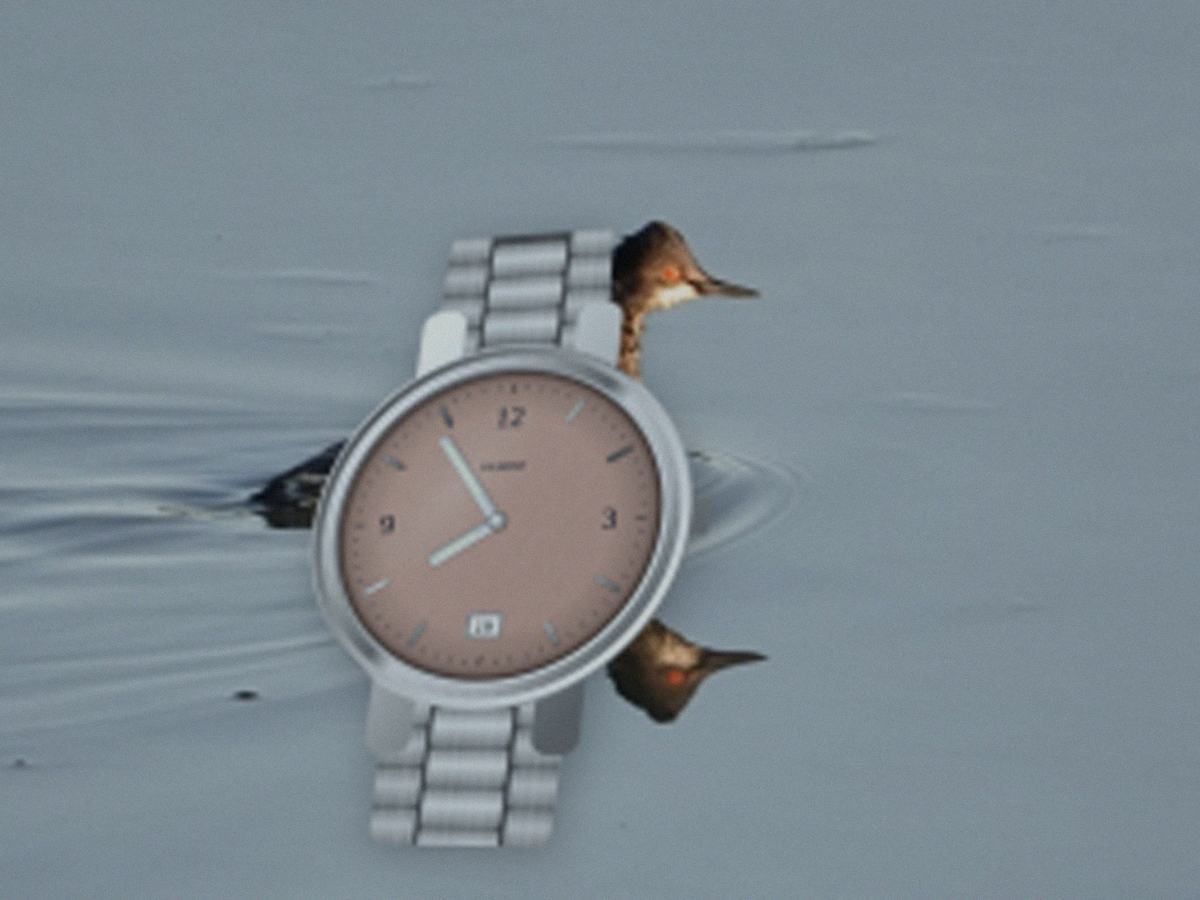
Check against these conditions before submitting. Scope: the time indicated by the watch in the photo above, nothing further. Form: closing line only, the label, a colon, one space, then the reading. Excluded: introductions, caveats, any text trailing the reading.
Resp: 7:54
